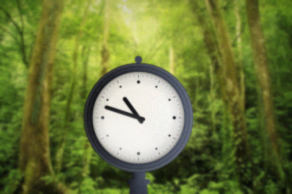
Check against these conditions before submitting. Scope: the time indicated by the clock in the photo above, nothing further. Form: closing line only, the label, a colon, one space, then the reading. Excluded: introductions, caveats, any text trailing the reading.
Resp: 10:48
